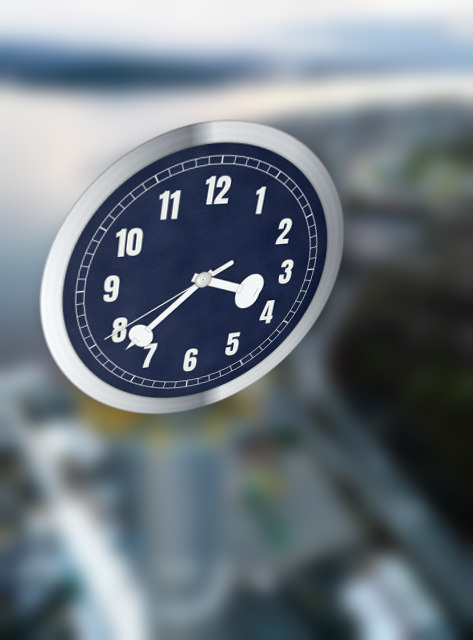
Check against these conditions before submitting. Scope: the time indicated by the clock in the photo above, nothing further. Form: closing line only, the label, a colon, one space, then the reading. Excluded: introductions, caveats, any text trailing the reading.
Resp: 3:37:40
